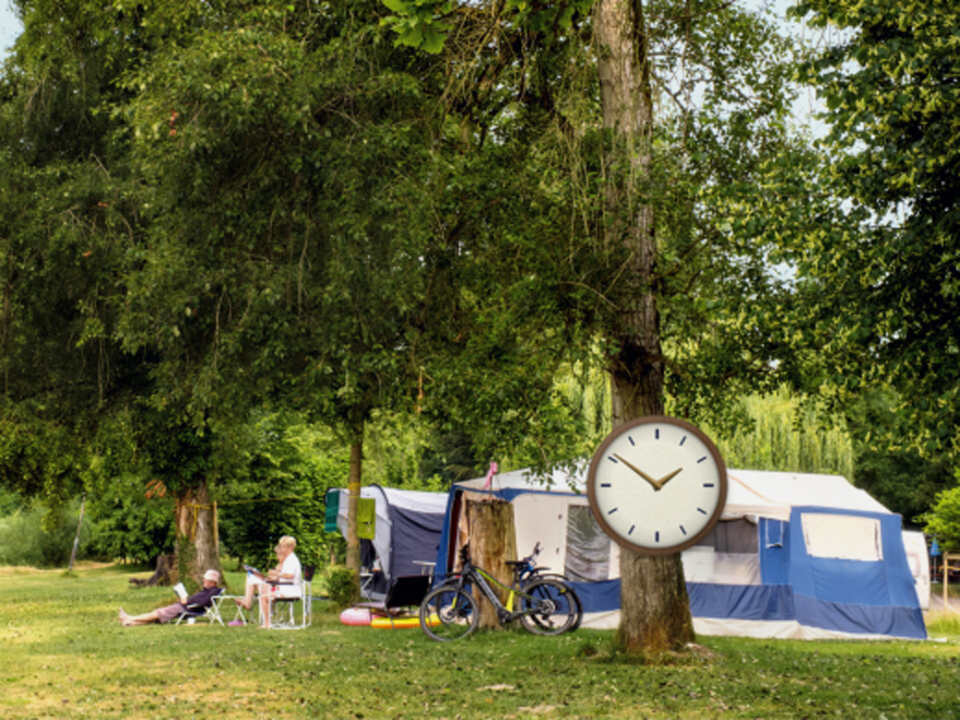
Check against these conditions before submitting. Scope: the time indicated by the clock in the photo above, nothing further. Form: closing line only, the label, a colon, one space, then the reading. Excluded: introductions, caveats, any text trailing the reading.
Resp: 1:51
